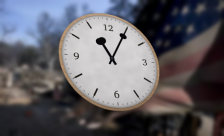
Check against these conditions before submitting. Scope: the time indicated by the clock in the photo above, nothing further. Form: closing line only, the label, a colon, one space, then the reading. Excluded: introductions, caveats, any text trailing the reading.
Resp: 11:05
